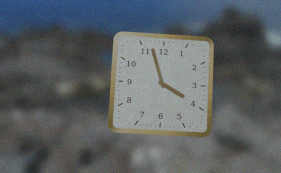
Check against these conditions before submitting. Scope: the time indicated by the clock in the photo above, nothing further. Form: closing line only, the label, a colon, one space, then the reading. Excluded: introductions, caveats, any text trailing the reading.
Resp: 3:57
